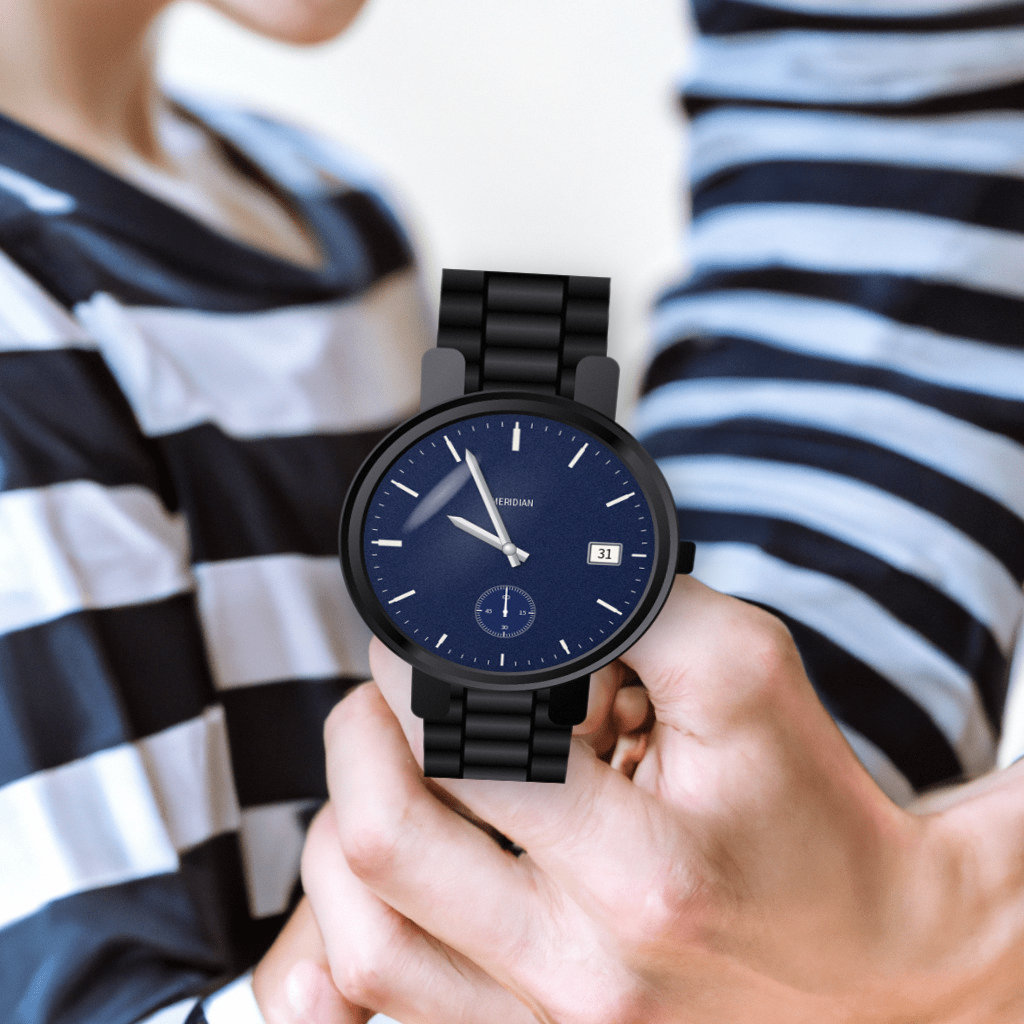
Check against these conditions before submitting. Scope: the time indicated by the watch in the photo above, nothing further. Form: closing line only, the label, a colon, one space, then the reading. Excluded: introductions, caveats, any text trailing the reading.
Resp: 9:56
